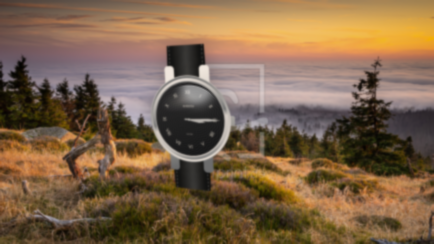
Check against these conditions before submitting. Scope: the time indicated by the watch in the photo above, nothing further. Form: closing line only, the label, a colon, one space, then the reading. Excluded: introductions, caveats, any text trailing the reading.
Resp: 3:15
